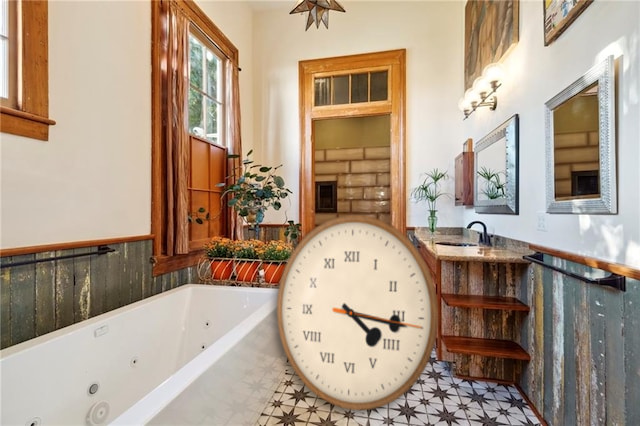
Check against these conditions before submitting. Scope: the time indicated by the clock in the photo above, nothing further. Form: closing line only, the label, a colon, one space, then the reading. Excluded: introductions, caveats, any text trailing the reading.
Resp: 4:16:16
